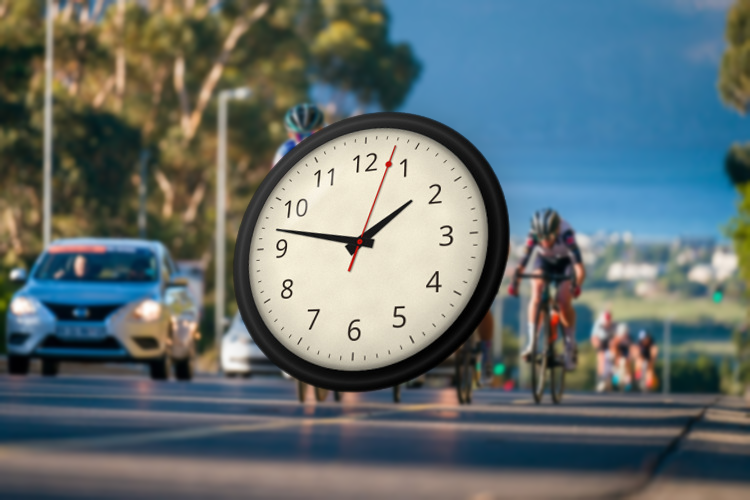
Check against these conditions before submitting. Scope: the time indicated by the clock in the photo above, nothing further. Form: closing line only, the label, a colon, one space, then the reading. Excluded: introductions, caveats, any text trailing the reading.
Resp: 1:47:03
